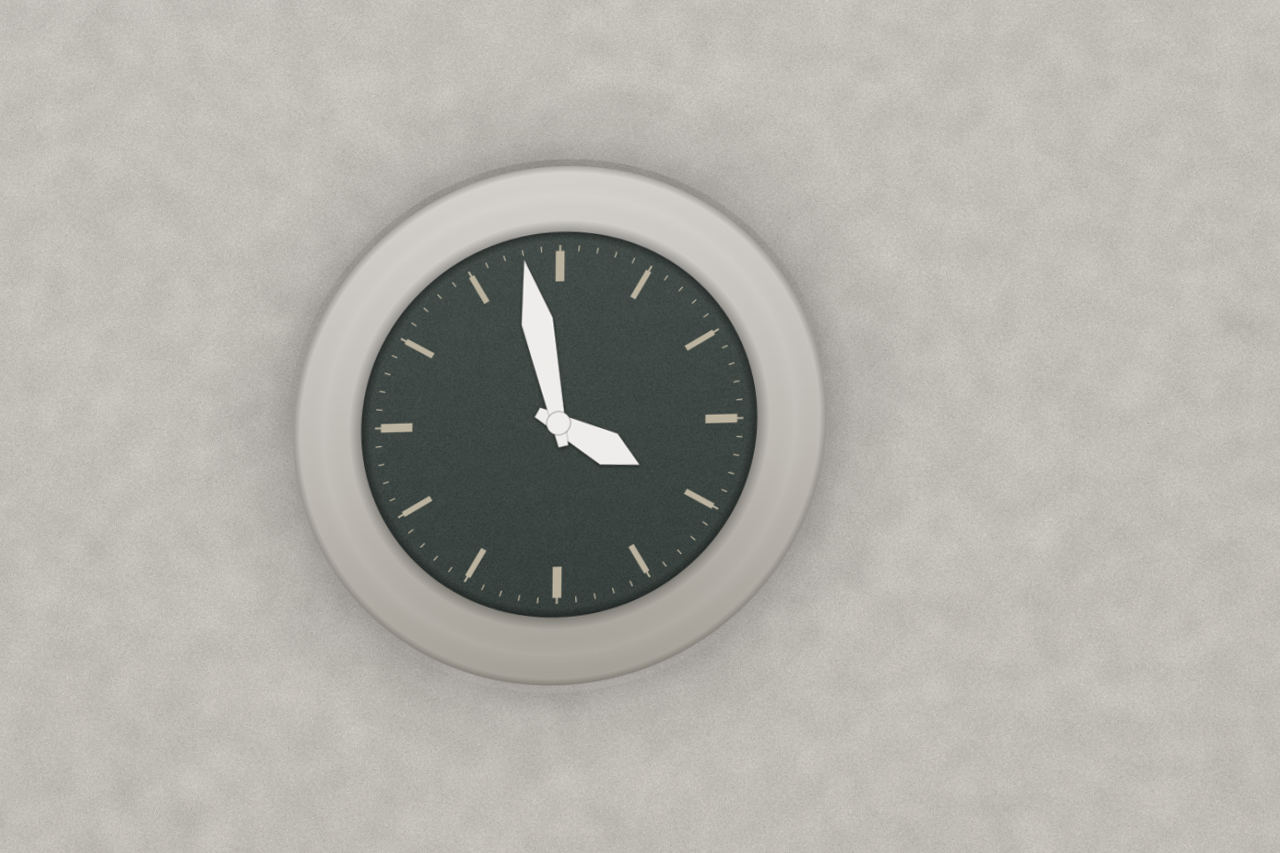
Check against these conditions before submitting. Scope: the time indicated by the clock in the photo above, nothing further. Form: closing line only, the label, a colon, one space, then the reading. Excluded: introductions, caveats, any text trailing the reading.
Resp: 3:58
